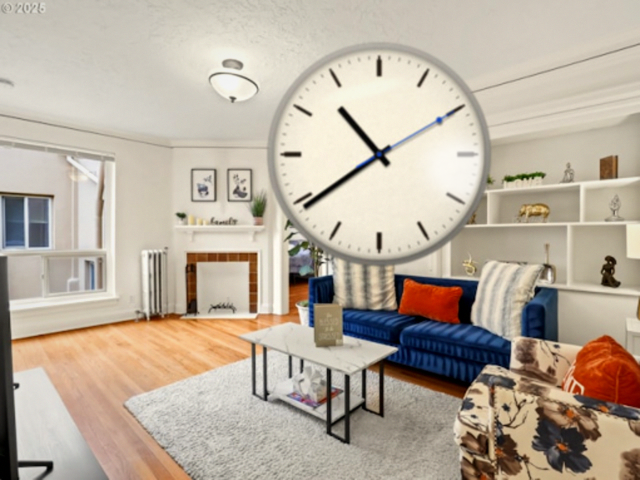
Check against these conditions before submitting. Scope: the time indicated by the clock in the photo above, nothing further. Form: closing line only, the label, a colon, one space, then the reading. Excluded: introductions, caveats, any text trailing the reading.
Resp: 10:39:10
